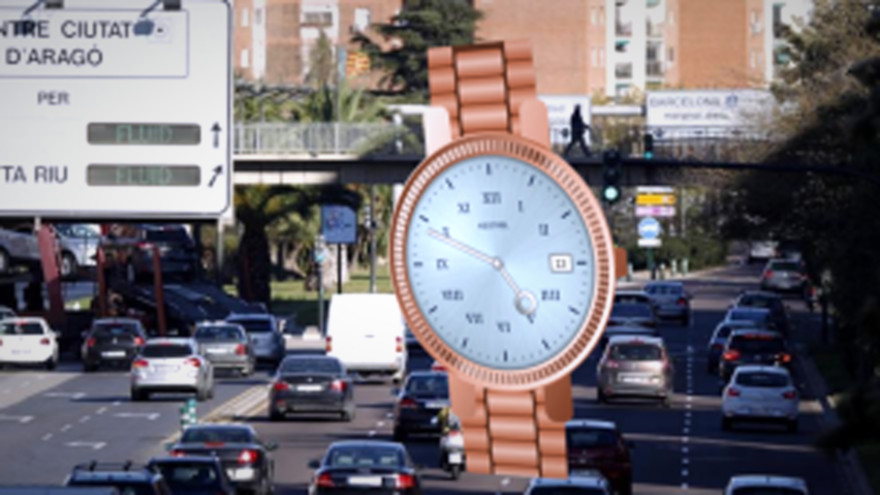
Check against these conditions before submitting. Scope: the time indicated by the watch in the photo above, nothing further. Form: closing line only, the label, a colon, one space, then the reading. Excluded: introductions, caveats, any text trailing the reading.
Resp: 4:49
